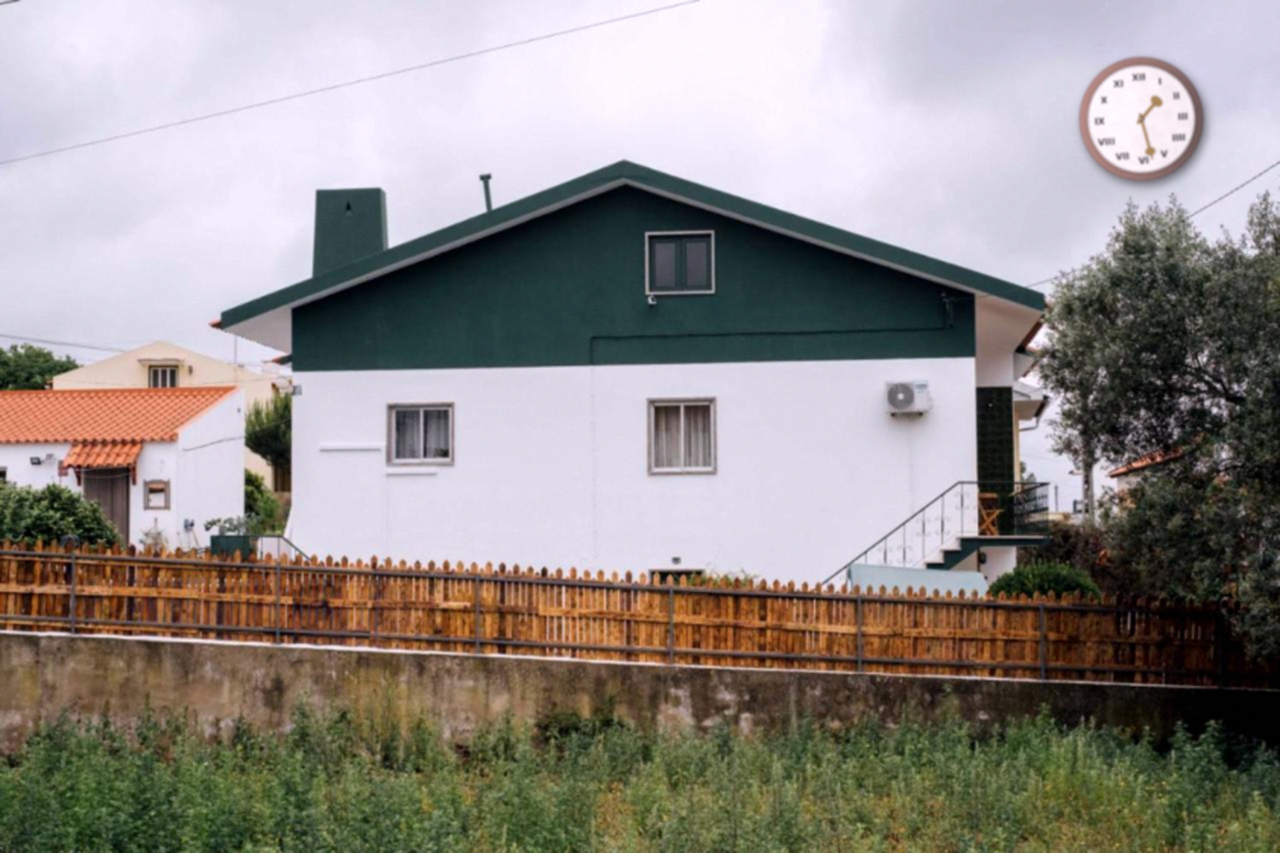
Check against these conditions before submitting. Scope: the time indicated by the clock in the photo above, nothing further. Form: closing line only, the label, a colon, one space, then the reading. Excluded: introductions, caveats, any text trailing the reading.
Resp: 1:28
